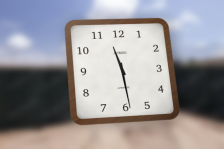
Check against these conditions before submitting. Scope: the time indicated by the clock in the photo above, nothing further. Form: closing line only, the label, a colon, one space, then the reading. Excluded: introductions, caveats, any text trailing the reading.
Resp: 11:29
